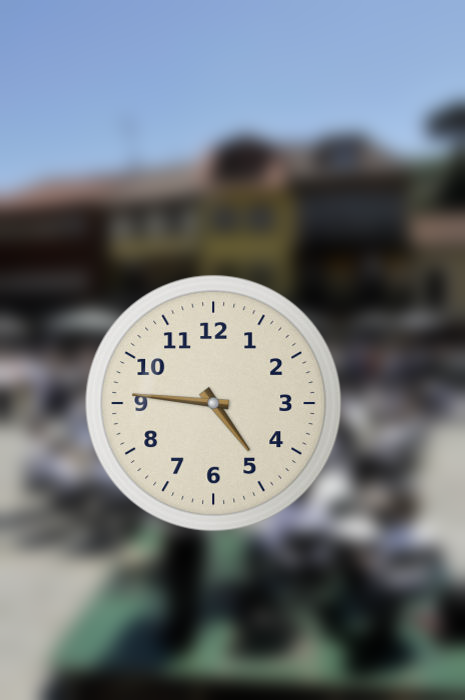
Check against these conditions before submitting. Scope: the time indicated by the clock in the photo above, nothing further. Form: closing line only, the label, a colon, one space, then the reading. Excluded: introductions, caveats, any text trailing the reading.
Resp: 4:46
